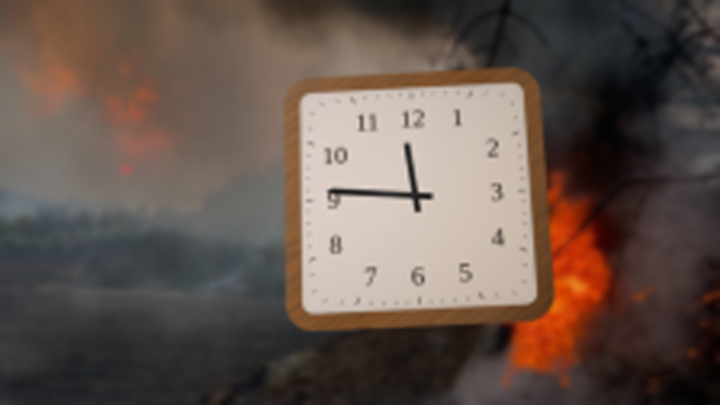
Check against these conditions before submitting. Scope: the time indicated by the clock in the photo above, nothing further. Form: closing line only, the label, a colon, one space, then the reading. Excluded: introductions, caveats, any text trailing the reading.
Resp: 11:46
